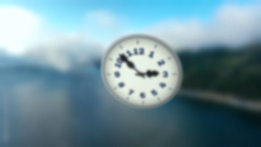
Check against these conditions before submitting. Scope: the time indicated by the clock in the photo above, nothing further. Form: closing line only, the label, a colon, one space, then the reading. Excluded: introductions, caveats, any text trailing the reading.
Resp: 2:53
